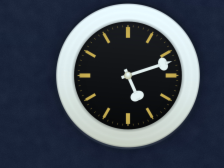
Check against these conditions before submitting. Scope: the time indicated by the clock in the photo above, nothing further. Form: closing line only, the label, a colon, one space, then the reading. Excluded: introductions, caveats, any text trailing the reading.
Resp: 5:12
